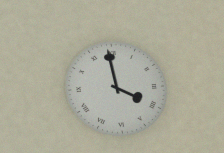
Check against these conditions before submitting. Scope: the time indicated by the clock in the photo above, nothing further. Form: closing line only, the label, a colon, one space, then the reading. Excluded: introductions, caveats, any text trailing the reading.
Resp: 3:59
